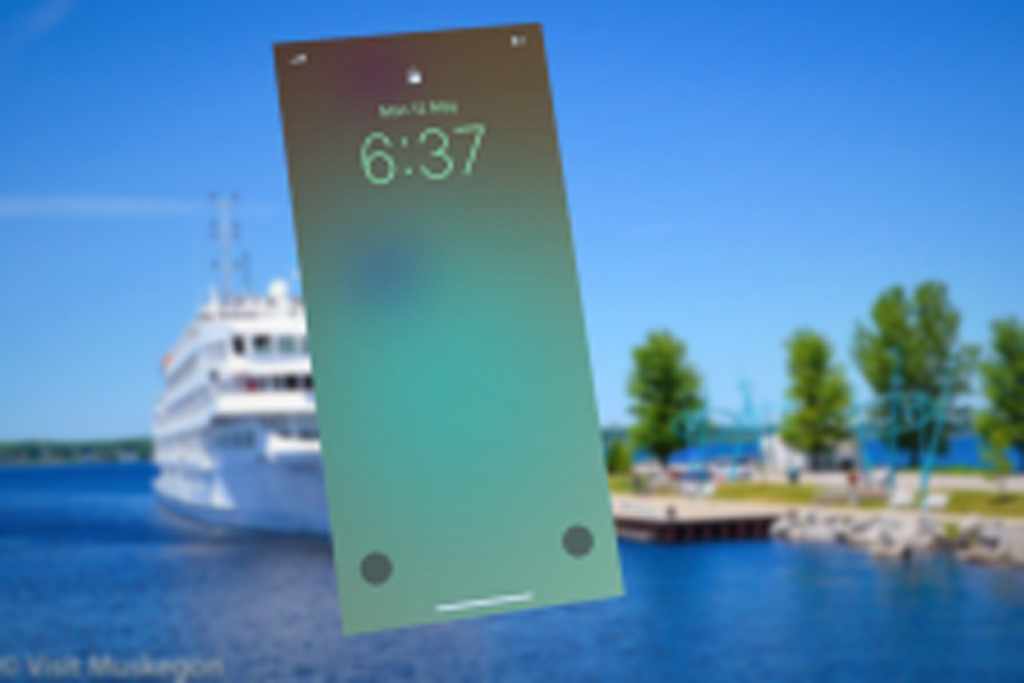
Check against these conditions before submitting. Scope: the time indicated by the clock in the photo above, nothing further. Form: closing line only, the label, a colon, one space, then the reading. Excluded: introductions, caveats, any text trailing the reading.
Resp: 6:37
